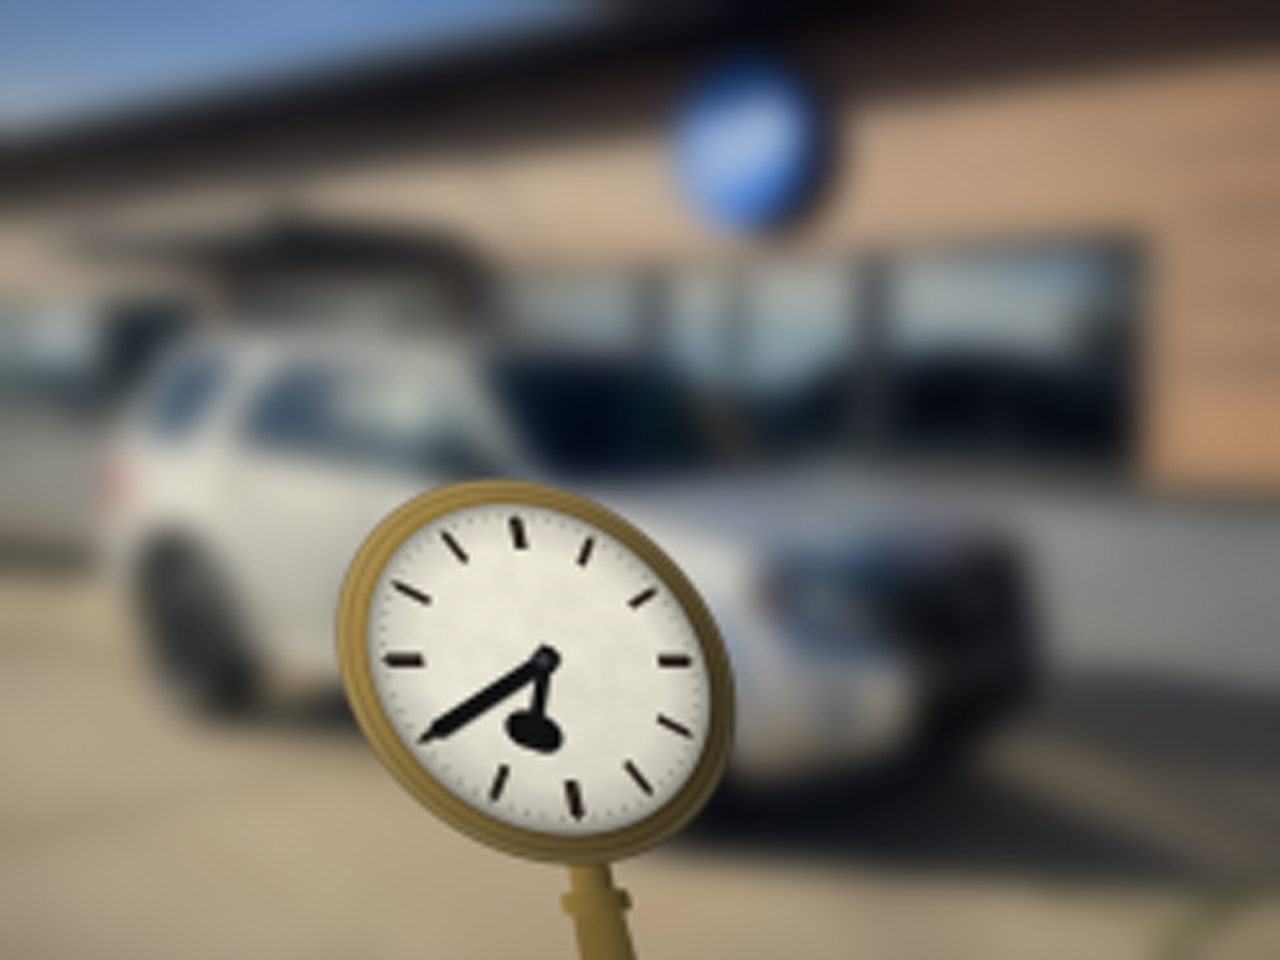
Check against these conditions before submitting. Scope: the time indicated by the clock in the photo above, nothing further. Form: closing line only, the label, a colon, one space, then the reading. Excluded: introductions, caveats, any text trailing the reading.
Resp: 6:40
